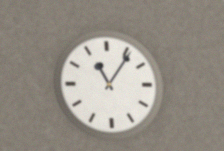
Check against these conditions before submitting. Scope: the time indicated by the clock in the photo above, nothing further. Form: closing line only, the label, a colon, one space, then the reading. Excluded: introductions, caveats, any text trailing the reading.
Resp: 11:06
